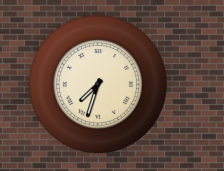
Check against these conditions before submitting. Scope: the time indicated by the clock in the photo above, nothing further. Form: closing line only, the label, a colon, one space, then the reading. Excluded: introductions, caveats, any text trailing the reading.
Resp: 7:33
